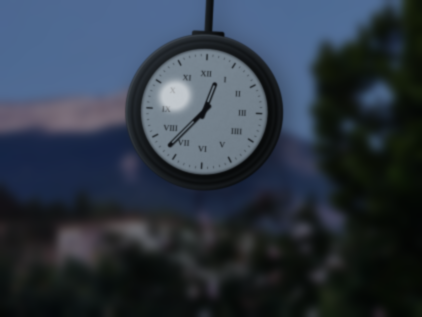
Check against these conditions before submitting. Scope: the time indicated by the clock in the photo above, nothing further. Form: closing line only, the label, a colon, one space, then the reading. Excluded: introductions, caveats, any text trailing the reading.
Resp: 12:37
